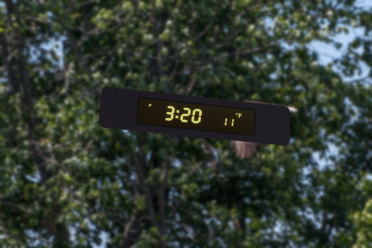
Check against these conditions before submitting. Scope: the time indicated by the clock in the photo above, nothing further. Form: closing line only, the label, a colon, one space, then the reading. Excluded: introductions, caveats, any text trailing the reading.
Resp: 3:20
